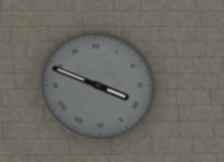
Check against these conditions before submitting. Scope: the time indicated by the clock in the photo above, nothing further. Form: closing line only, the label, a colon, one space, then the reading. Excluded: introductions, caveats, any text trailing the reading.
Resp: 3:49
